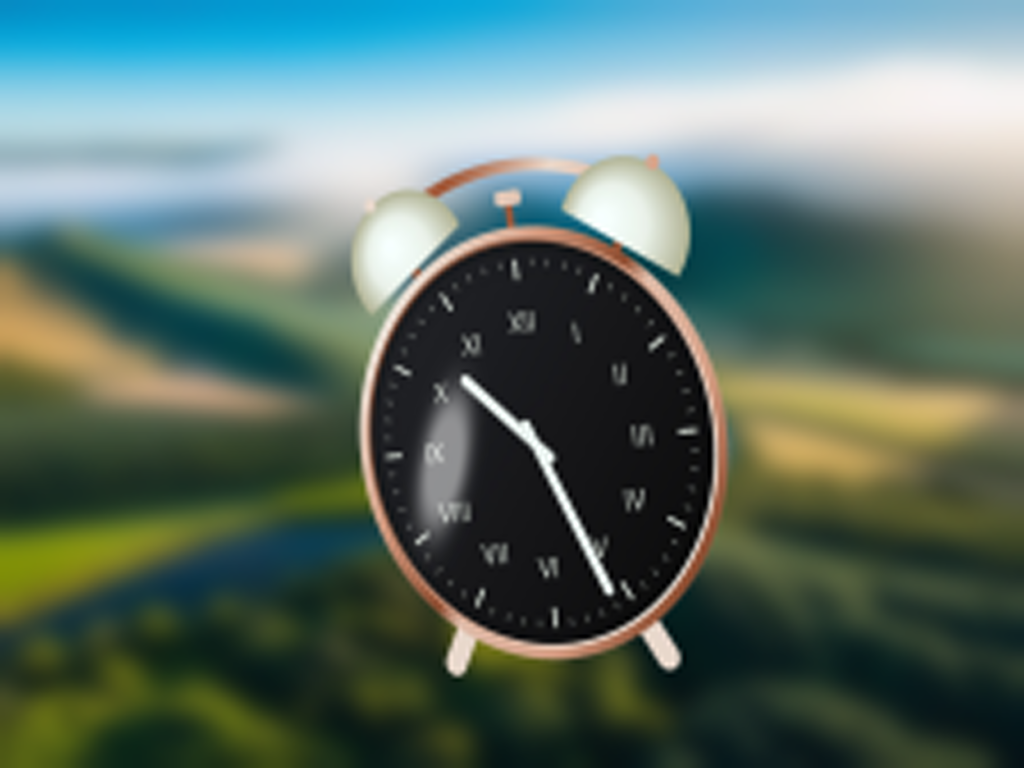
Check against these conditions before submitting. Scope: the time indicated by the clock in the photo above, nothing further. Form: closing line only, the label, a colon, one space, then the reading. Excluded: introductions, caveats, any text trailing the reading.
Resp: 10:26
